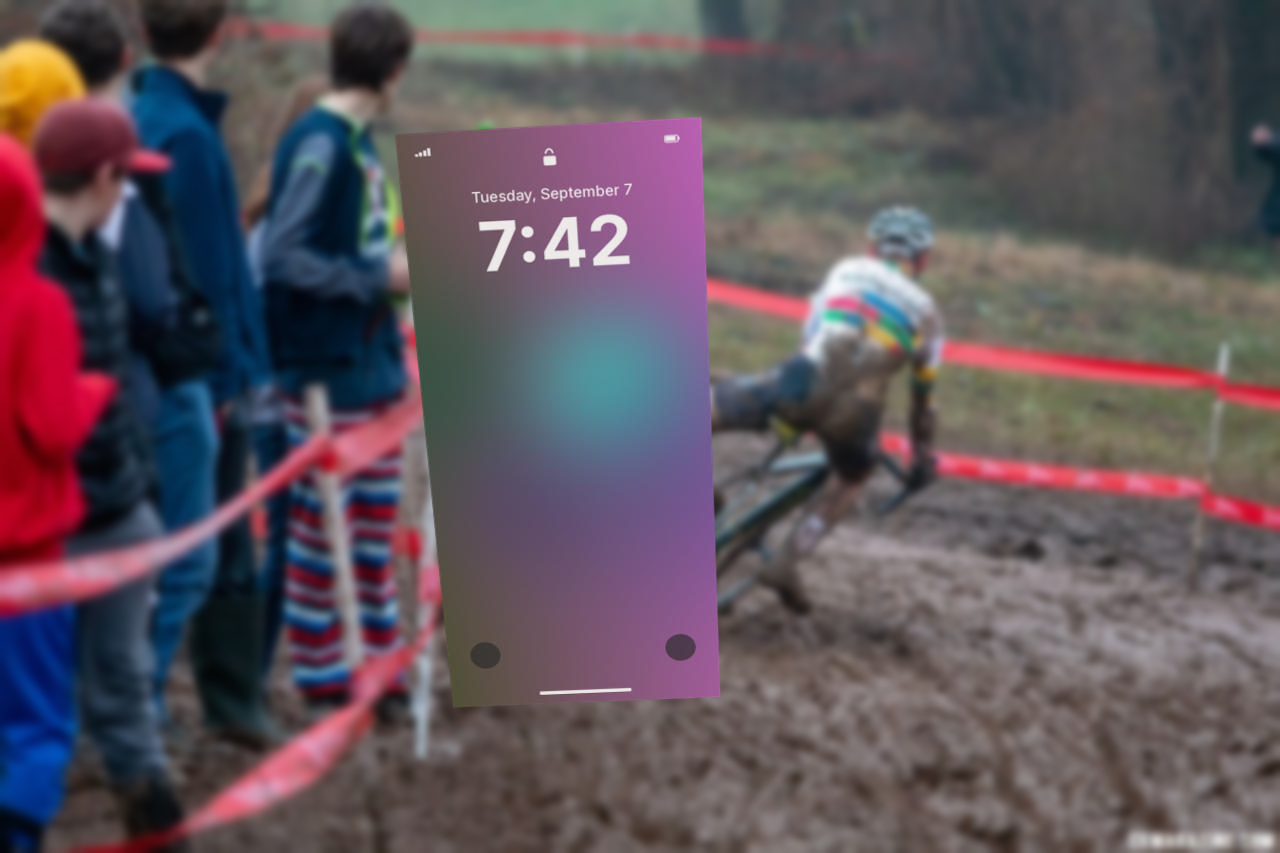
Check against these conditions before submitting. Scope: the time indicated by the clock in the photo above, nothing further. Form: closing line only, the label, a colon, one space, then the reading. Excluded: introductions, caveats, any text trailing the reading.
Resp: 7:42
